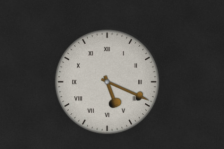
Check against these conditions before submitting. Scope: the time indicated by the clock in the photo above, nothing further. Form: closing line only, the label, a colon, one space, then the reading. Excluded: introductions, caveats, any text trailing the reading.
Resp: 5:19
